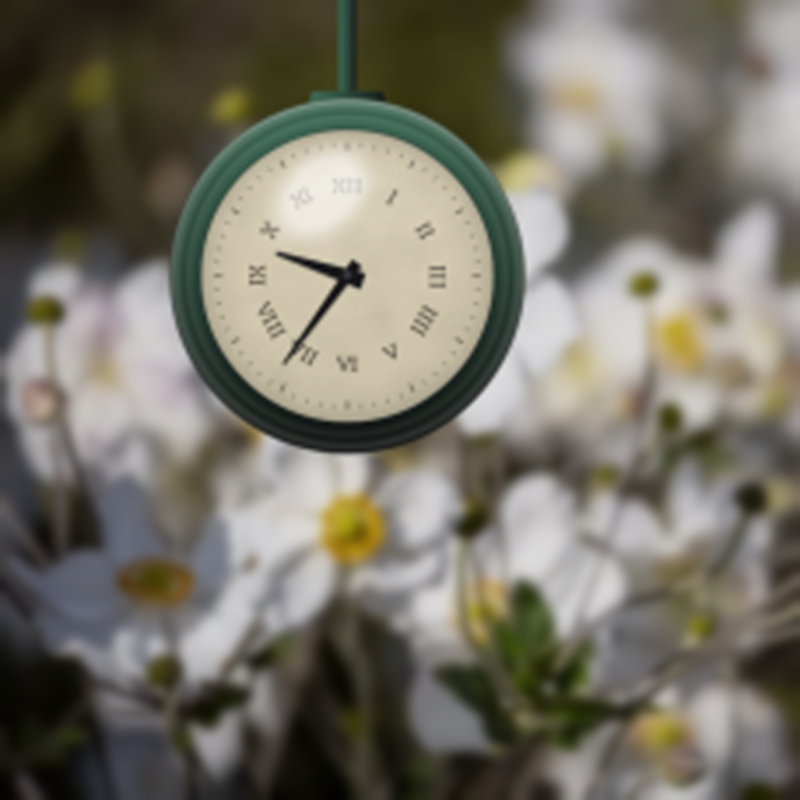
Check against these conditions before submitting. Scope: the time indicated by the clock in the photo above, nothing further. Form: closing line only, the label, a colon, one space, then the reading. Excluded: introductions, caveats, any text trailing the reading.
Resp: 9:36
